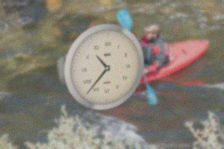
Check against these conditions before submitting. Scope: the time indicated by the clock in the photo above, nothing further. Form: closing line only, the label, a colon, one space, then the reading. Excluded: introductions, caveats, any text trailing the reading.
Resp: 10:37
